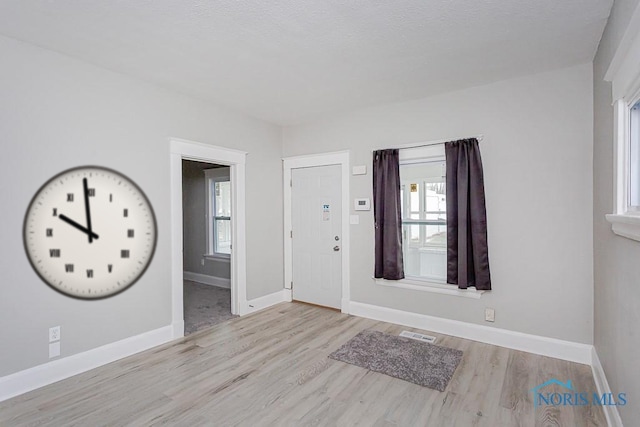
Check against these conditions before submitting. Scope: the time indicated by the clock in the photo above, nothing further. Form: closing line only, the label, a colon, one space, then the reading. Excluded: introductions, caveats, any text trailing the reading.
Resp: 9:59
